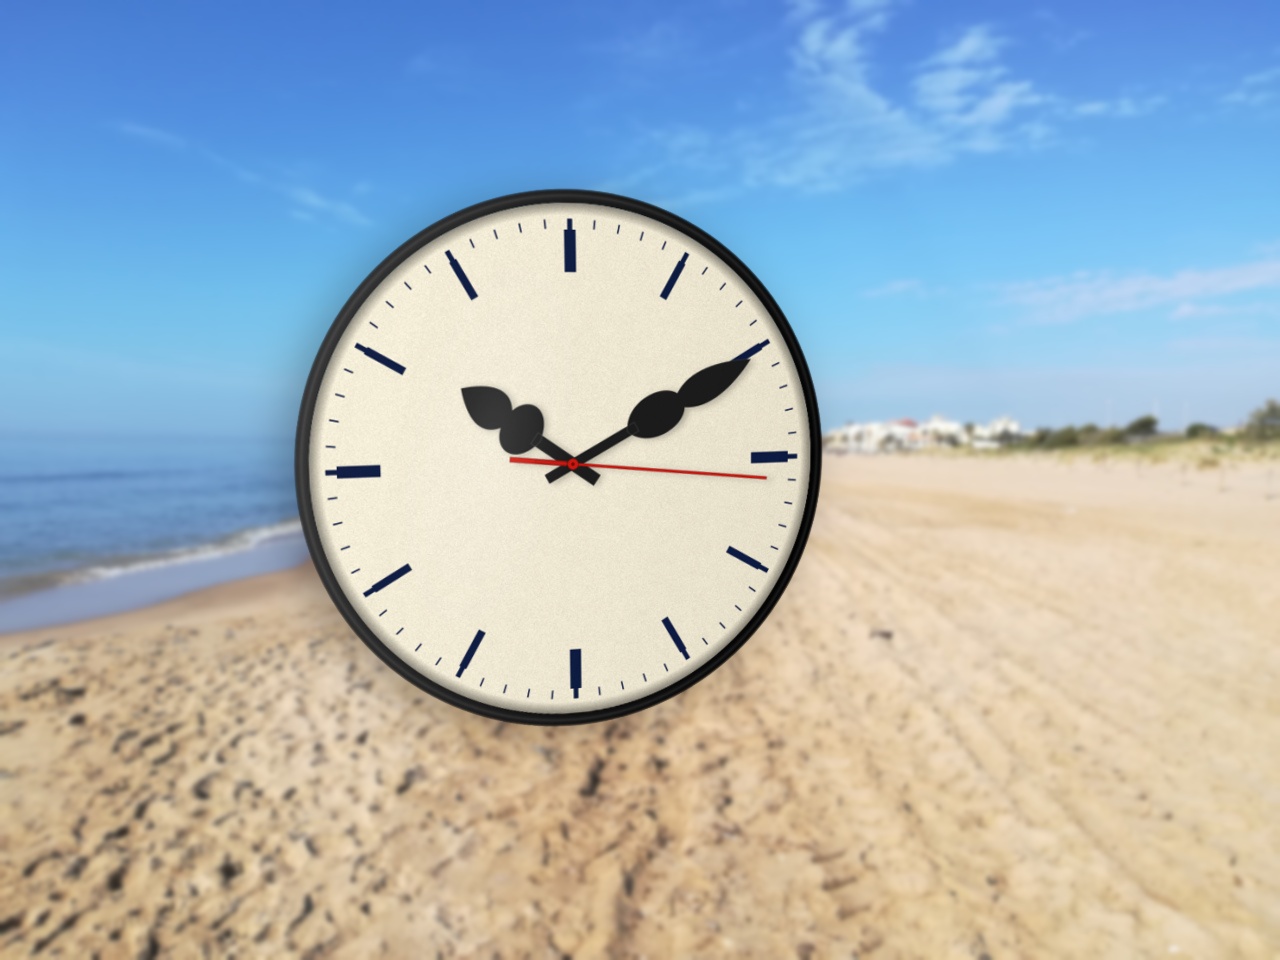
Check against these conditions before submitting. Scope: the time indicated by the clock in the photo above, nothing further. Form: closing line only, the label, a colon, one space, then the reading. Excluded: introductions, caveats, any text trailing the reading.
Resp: 10:10:16
